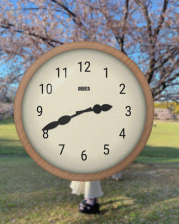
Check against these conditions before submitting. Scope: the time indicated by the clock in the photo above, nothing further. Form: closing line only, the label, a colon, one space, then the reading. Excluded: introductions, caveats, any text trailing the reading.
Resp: 2:41
